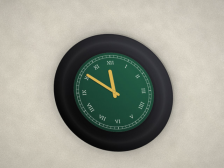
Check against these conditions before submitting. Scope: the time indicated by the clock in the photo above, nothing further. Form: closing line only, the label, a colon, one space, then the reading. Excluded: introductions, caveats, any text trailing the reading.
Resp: 11:51
